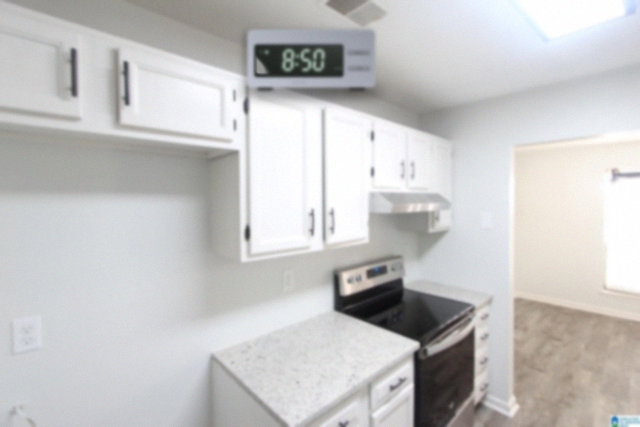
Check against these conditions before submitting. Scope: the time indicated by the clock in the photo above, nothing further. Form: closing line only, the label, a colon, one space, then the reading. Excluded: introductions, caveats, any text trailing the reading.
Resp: 8:50
